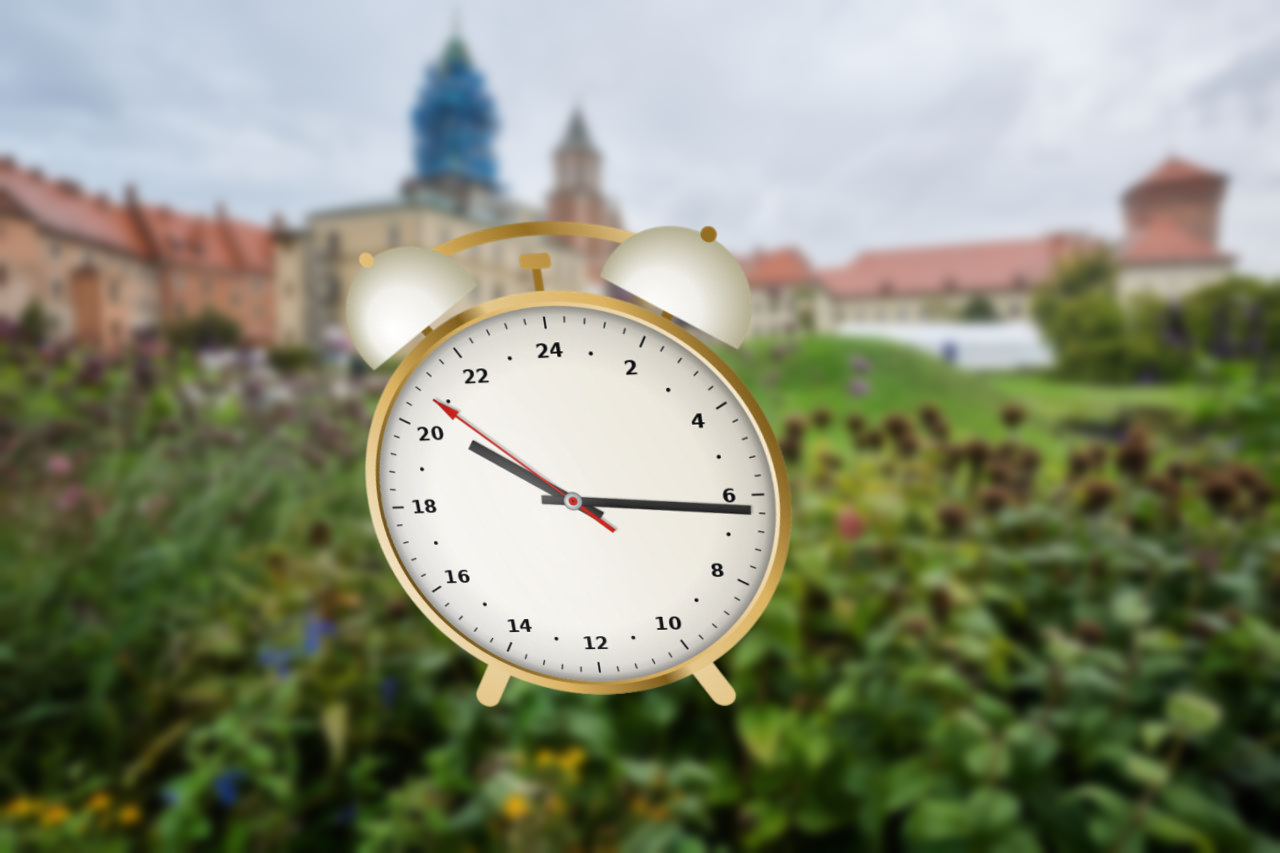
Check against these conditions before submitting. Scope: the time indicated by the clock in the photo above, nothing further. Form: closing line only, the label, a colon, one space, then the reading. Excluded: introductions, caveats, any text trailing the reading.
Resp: 20:15:52
